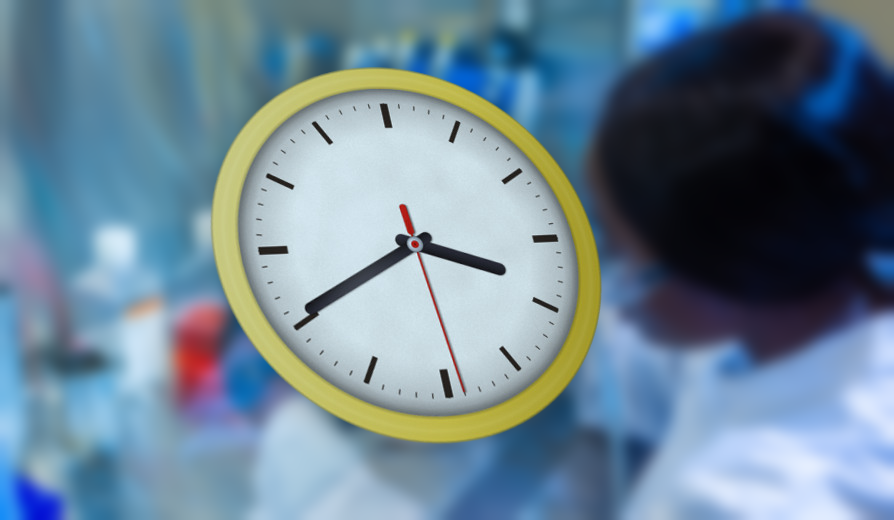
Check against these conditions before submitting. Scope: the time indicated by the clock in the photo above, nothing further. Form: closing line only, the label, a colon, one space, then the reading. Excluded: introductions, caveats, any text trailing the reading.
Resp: 3:40:29
